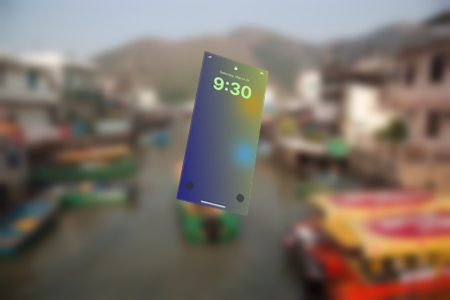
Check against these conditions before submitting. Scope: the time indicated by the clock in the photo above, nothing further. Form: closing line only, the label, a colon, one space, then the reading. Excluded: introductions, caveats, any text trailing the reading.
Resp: 9:30
